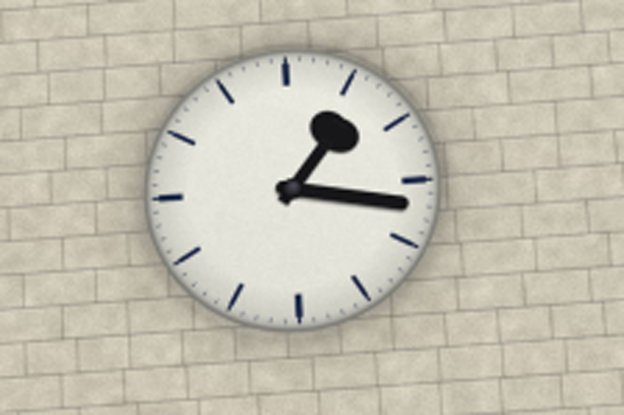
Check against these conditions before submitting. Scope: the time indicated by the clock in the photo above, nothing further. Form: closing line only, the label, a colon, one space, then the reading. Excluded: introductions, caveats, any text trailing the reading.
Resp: 1:17
